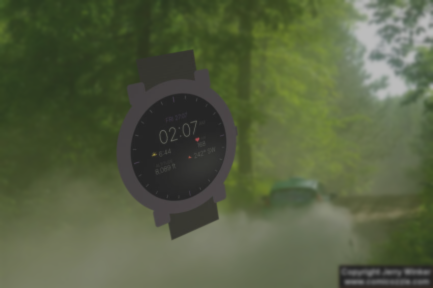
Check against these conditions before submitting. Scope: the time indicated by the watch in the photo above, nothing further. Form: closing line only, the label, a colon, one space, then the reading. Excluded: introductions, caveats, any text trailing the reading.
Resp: 2:07
